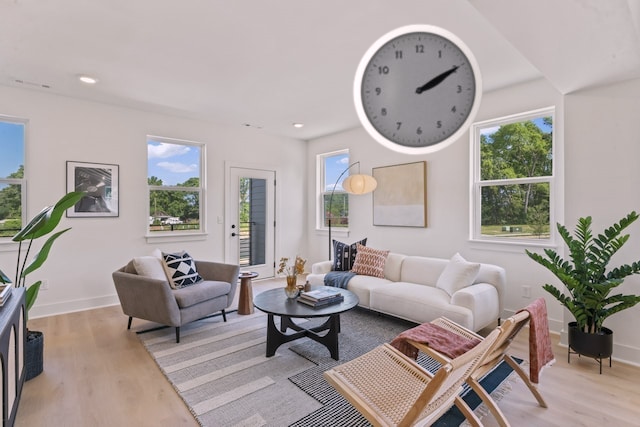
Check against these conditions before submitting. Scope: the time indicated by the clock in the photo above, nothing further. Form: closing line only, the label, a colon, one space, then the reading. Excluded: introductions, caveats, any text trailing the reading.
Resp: 2:10
